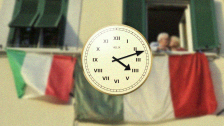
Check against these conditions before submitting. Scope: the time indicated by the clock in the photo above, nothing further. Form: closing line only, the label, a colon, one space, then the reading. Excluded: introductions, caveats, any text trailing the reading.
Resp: 4:12
